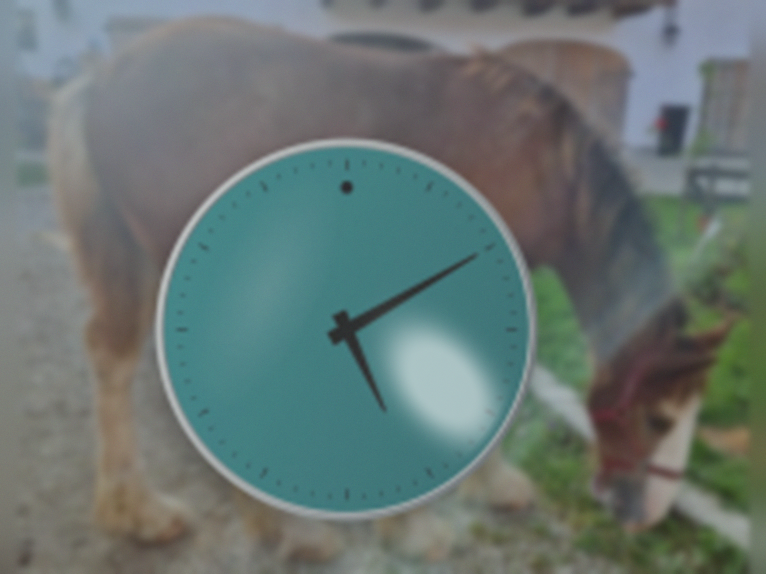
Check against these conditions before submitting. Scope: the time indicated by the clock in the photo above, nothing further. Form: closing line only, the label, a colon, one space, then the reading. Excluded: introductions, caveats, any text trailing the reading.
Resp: 5:10
